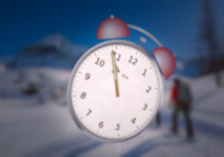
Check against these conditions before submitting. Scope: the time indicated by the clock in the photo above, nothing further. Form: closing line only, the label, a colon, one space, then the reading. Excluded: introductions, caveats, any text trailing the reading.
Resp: 10:54
